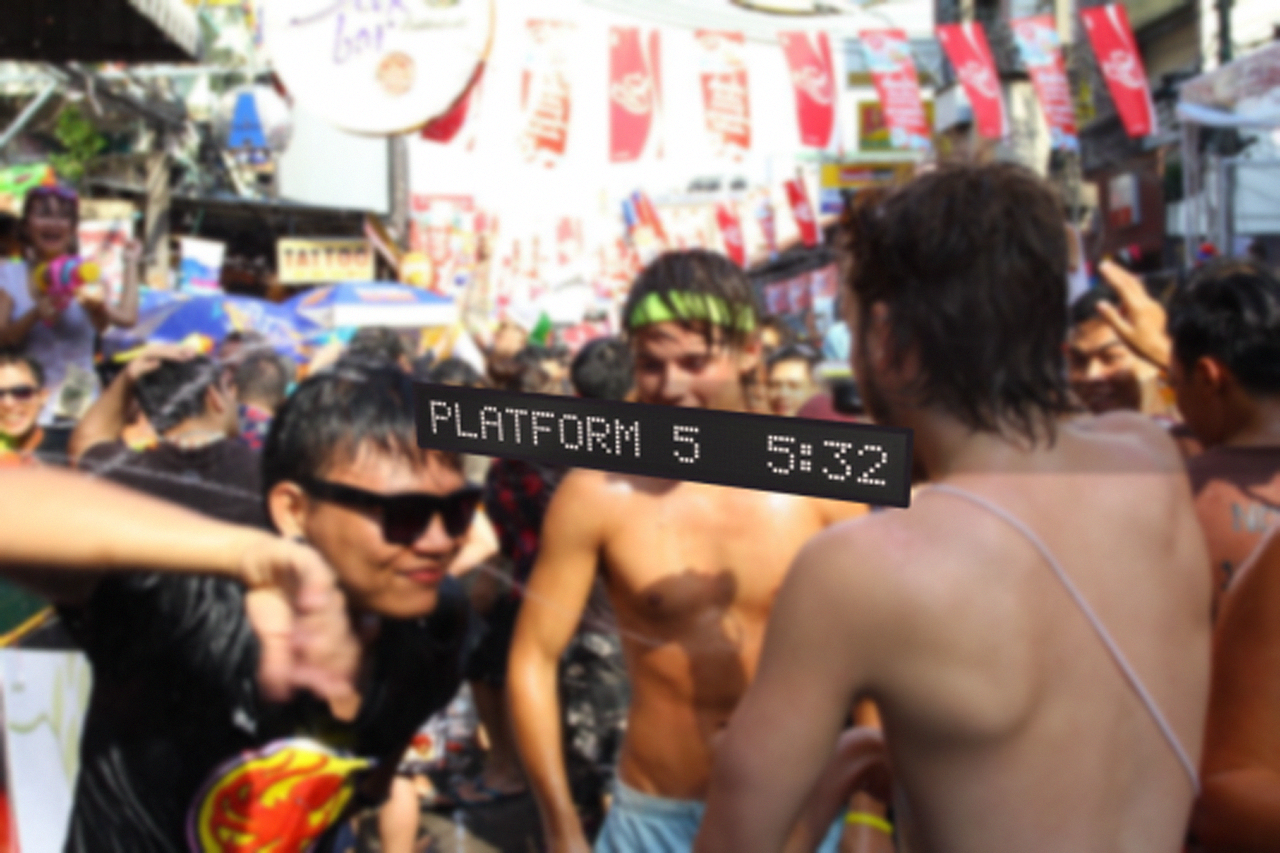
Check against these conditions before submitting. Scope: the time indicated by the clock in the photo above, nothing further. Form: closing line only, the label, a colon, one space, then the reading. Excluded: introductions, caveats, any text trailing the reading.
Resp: 5:32
